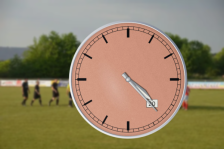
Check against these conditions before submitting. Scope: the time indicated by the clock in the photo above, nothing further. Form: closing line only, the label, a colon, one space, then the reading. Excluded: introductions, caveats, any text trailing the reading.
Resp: 4:23
